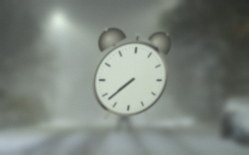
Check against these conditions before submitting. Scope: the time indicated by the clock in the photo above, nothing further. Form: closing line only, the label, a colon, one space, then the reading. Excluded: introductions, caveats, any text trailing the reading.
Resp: 7:38
